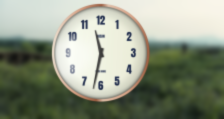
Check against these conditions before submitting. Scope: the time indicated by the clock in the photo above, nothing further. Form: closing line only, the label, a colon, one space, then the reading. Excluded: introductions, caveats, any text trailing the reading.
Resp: 11:32
